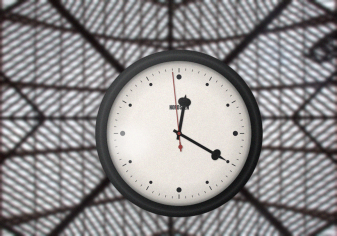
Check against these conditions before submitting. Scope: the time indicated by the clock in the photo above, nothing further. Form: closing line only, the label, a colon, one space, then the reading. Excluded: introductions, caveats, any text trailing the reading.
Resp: 12:19:59
